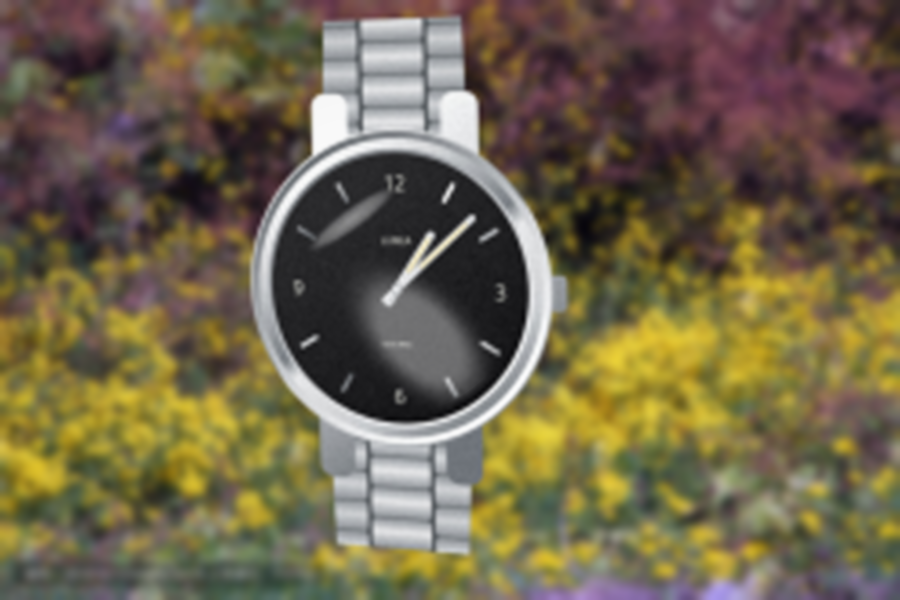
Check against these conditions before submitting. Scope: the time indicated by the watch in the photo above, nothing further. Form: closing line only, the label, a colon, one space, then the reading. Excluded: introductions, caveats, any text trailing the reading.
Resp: 1:08
